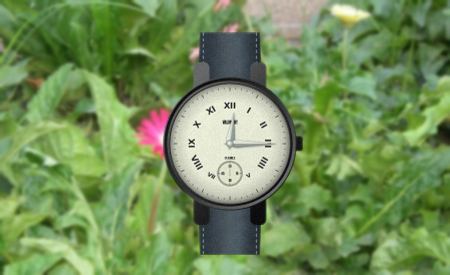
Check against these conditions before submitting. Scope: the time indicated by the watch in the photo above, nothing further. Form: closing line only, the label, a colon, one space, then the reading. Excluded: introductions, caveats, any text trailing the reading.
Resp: 12:15
